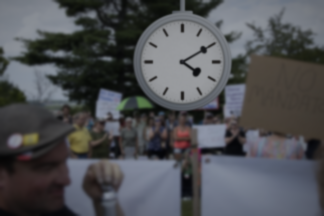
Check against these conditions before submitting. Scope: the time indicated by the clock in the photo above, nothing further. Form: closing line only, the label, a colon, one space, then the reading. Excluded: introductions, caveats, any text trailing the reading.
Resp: 4:10
